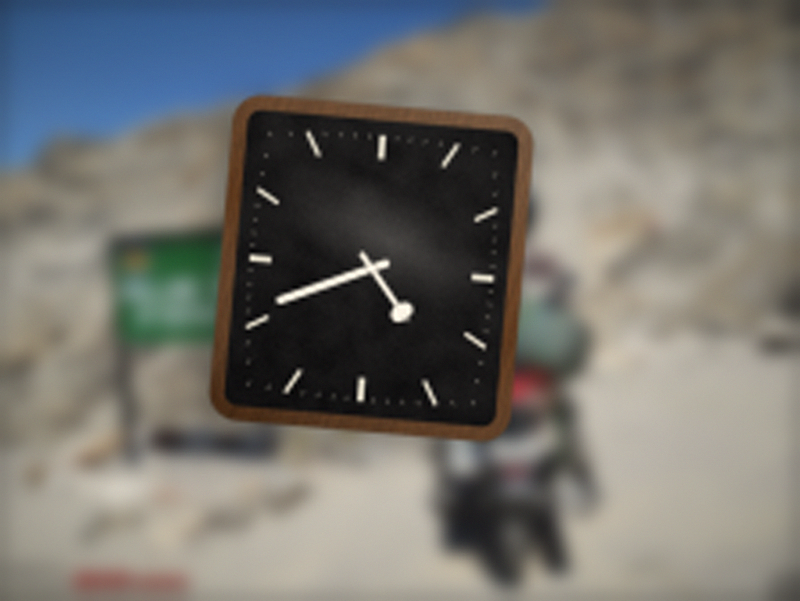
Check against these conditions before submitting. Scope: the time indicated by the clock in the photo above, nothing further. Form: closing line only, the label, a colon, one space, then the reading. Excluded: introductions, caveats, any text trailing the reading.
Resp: 4:41
